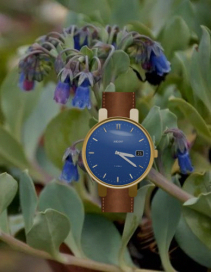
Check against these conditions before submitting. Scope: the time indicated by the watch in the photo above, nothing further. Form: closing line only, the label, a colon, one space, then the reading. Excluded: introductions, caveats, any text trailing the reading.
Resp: 3:21
